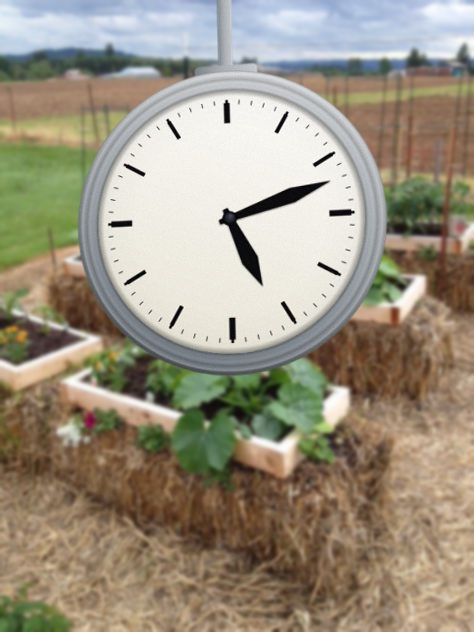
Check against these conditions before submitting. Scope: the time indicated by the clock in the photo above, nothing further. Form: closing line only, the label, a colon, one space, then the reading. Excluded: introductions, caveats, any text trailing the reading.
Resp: 5:12
